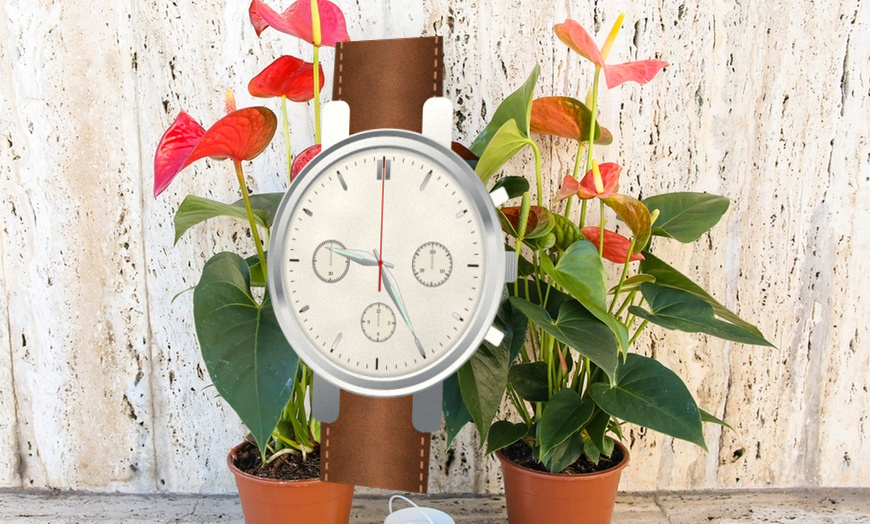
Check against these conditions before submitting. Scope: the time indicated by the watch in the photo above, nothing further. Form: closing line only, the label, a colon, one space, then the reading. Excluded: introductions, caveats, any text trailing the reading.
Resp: 9:25
